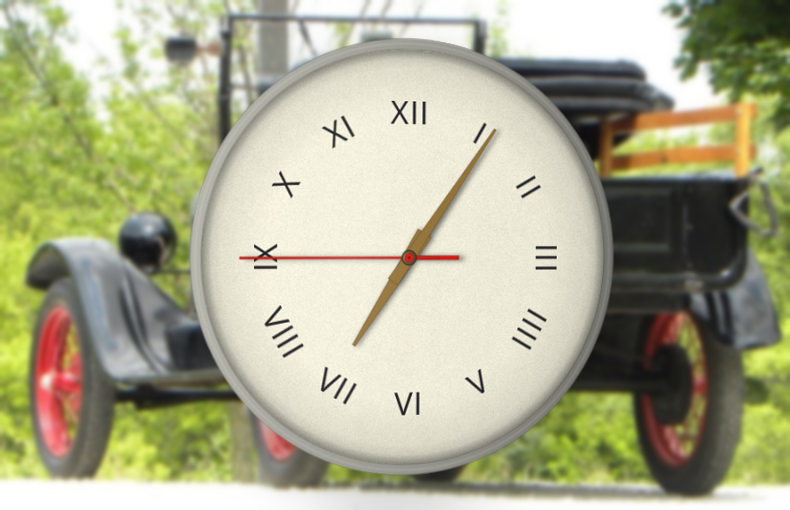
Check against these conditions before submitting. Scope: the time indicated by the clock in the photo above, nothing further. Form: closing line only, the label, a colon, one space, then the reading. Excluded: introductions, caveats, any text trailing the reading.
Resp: 7:05:45
